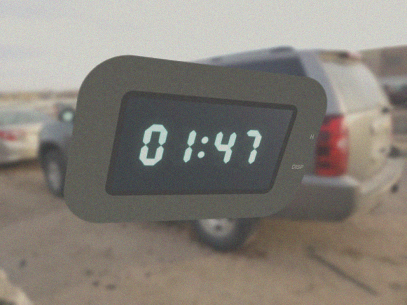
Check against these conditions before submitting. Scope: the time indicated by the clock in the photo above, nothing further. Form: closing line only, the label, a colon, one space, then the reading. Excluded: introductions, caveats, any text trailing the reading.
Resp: 1:47
